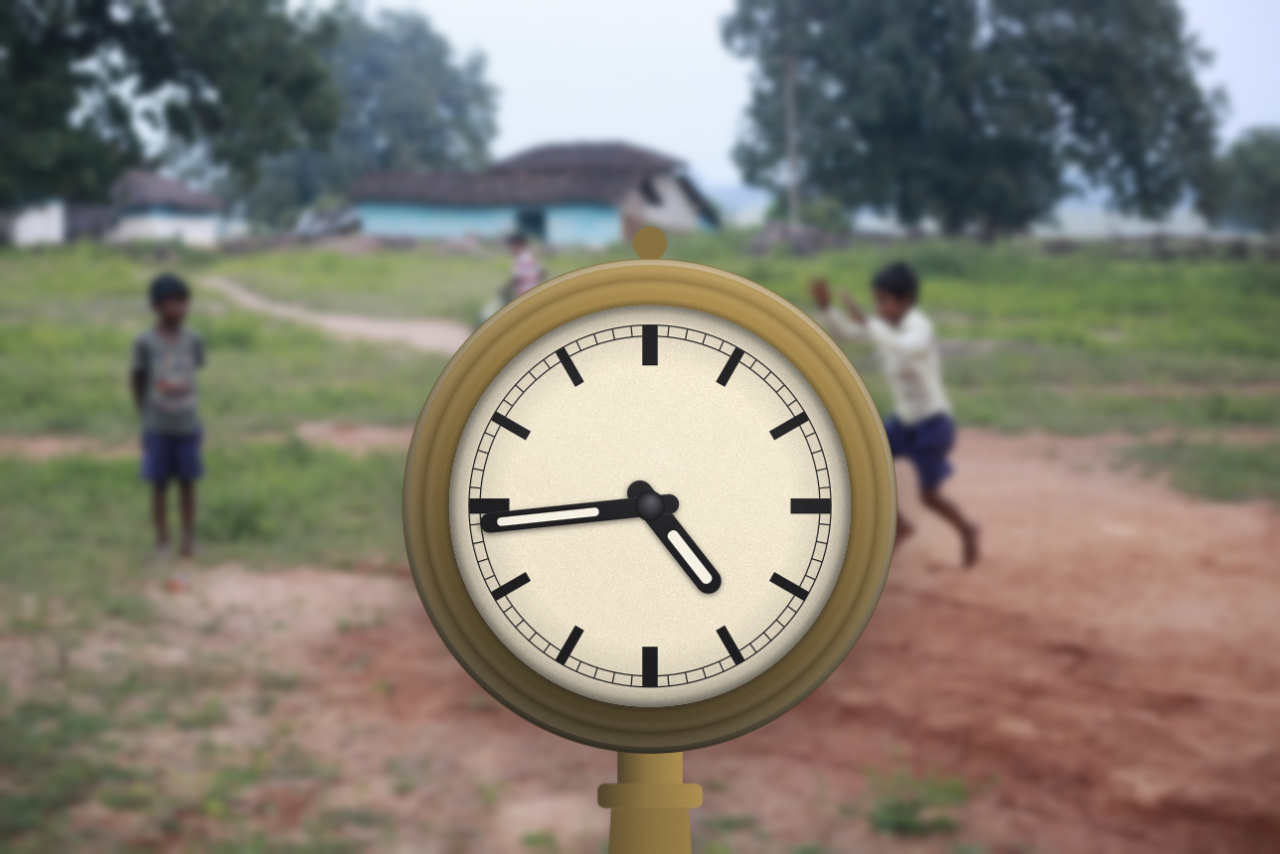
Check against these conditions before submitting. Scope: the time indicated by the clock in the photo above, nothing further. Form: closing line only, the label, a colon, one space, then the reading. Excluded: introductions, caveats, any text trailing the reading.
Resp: 4:44
